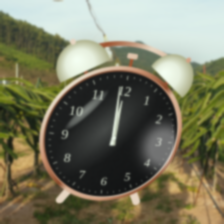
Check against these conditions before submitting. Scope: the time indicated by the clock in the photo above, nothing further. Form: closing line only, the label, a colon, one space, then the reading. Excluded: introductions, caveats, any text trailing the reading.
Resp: 11:59
